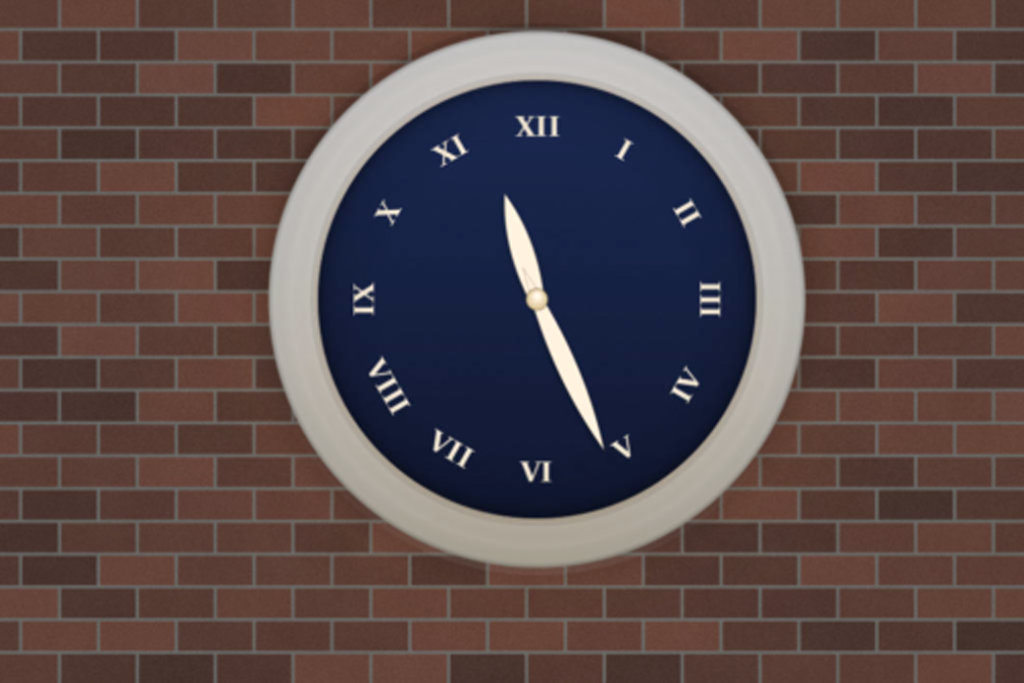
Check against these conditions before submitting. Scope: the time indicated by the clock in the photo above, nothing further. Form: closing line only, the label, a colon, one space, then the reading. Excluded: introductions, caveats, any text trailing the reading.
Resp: 11:26
